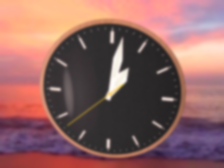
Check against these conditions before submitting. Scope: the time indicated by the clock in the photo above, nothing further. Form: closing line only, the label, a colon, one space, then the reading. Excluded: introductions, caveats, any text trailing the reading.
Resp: 1:01:38
